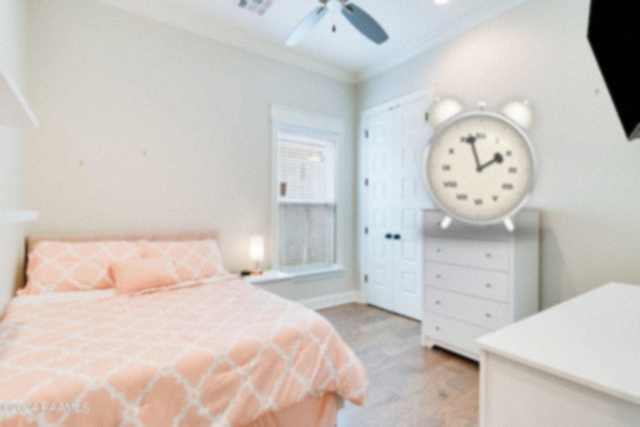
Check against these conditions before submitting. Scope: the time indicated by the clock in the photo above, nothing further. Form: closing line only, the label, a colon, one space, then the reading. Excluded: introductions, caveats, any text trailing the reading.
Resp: 1:57
